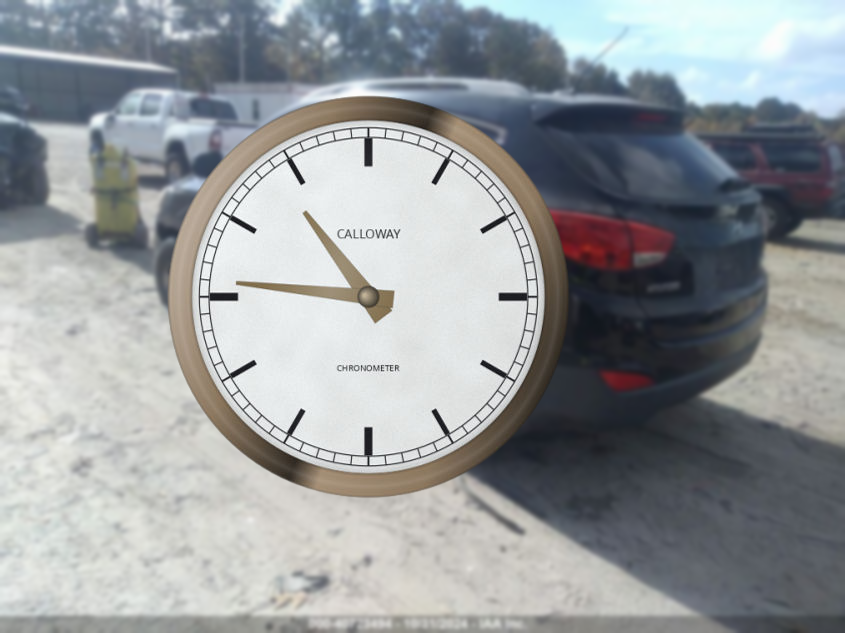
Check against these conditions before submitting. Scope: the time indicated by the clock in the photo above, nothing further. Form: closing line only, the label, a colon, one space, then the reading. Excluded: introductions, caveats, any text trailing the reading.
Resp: 10:46
